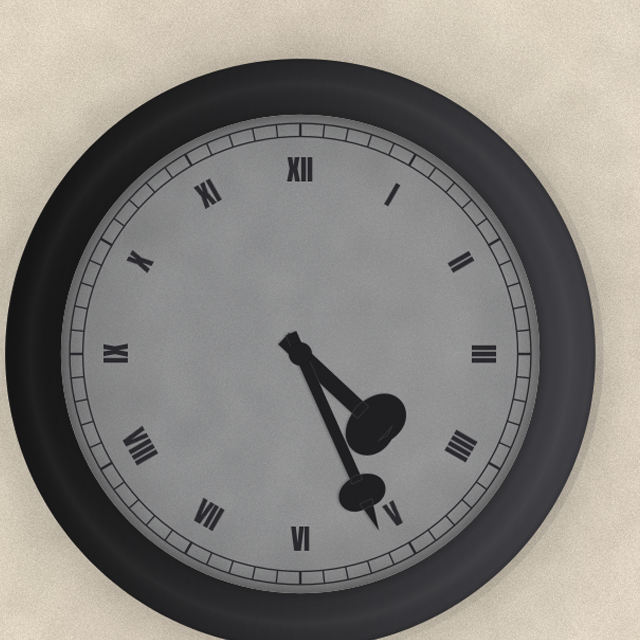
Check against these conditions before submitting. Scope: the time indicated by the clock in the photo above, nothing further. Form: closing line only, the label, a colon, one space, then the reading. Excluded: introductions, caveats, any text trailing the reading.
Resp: 4:26
